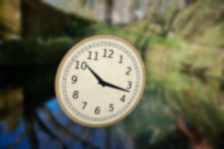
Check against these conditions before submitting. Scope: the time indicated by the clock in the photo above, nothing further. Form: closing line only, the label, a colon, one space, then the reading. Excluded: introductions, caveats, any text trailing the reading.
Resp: 10:17
